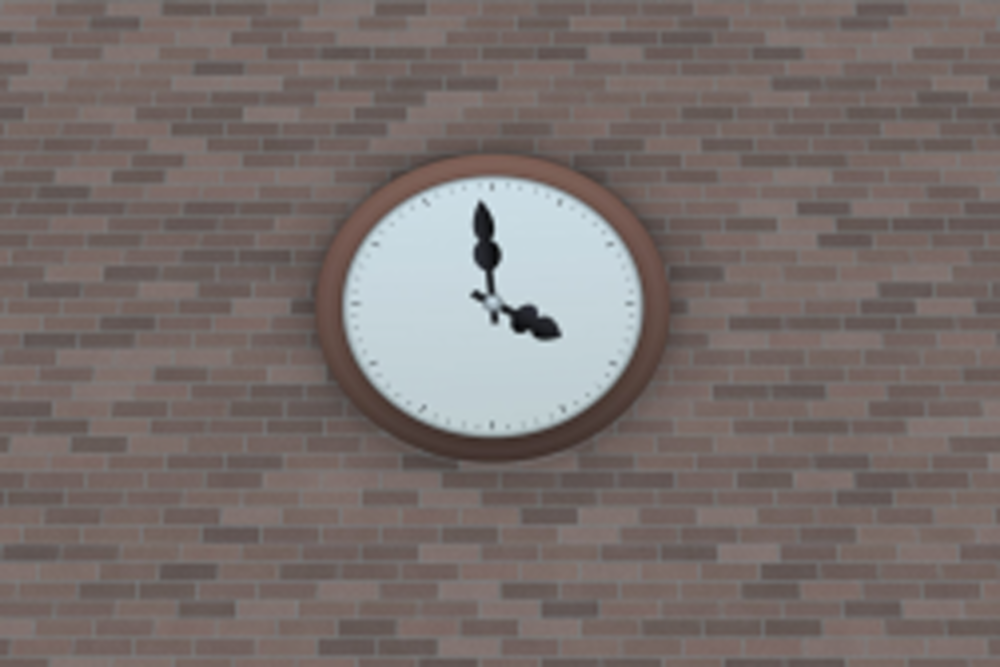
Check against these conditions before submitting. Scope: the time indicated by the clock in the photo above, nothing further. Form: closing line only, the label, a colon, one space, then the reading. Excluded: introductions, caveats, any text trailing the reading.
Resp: 3:59
